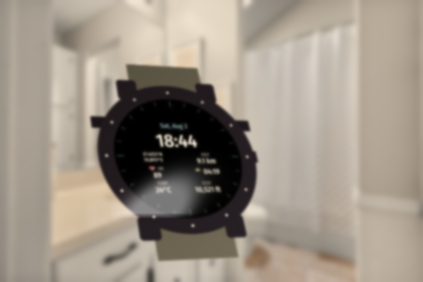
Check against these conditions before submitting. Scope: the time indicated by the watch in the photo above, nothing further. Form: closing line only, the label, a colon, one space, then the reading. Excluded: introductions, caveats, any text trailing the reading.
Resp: 18:44
